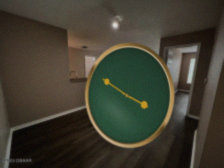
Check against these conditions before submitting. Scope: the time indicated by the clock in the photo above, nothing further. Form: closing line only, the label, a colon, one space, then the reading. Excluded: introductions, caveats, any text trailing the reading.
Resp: 3:50
